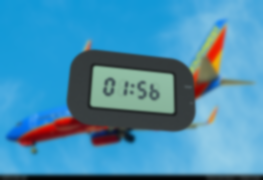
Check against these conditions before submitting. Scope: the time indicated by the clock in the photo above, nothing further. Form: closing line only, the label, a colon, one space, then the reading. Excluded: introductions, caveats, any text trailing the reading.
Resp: 1:56
